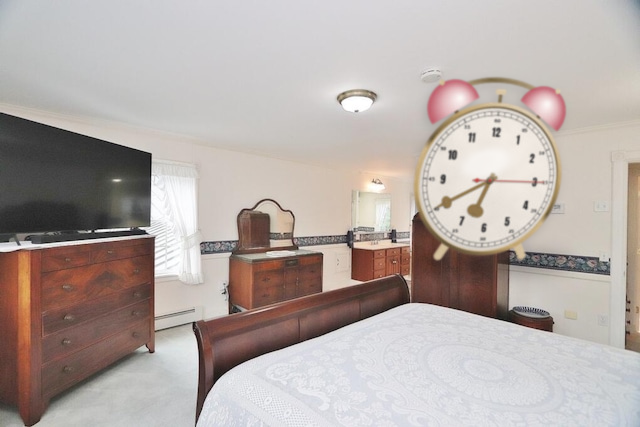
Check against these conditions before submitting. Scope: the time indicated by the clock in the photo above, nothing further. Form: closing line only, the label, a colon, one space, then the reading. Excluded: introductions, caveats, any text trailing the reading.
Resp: 6:40:15
